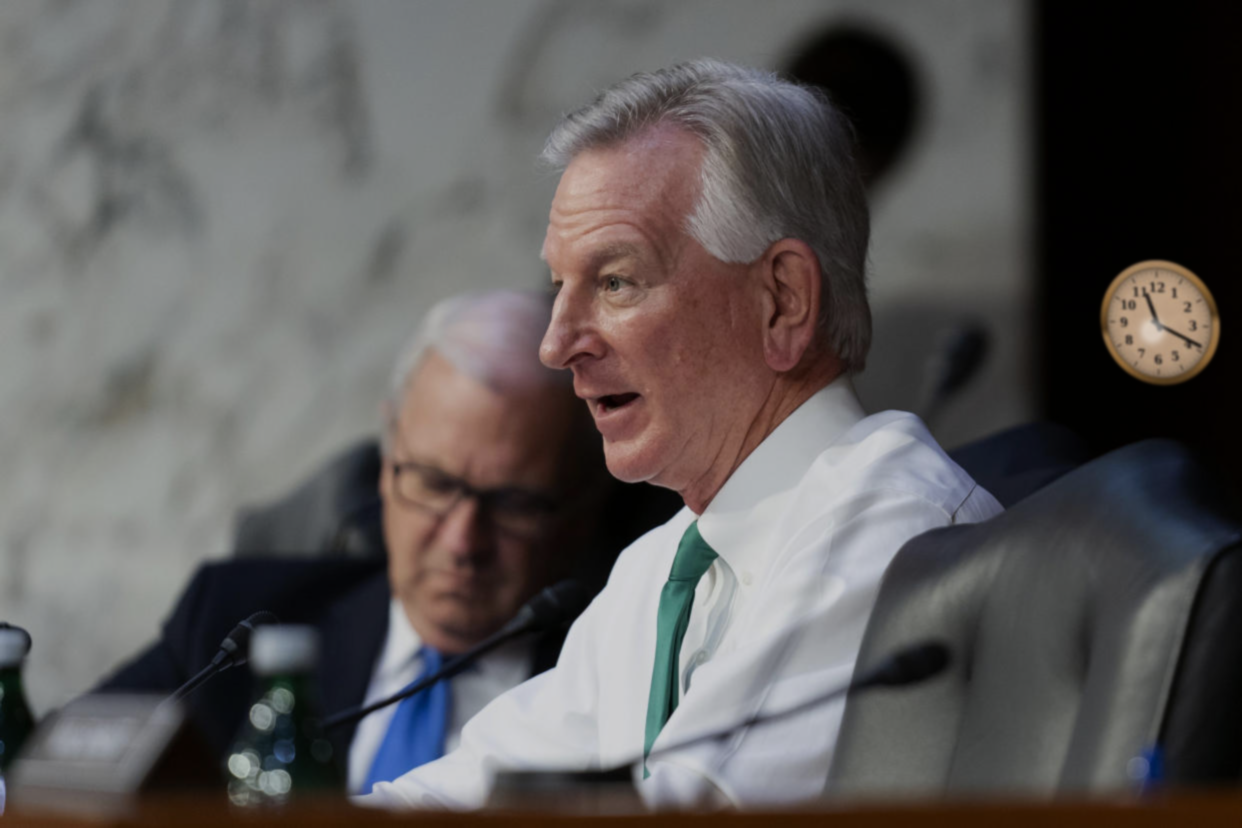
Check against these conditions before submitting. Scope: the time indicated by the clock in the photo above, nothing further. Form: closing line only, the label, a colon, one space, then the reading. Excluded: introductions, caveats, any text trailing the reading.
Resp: 11:19
